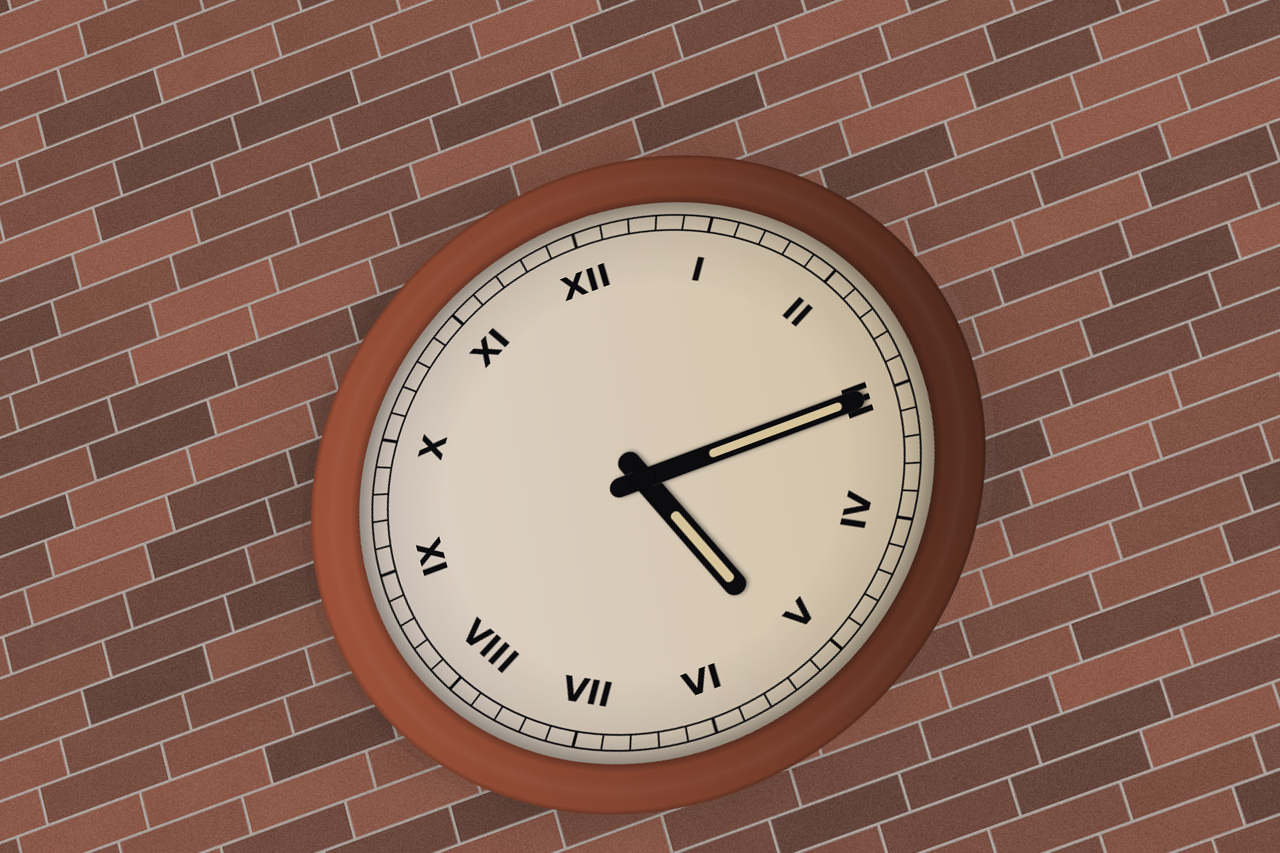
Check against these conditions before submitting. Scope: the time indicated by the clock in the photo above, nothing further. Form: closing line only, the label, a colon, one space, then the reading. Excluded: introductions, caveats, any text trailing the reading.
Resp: 5:15
